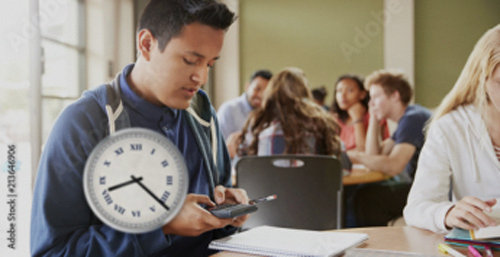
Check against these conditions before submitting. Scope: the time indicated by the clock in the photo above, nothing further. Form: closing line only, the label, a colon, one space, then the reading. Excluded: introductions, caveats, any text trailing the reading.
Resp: 8:22
